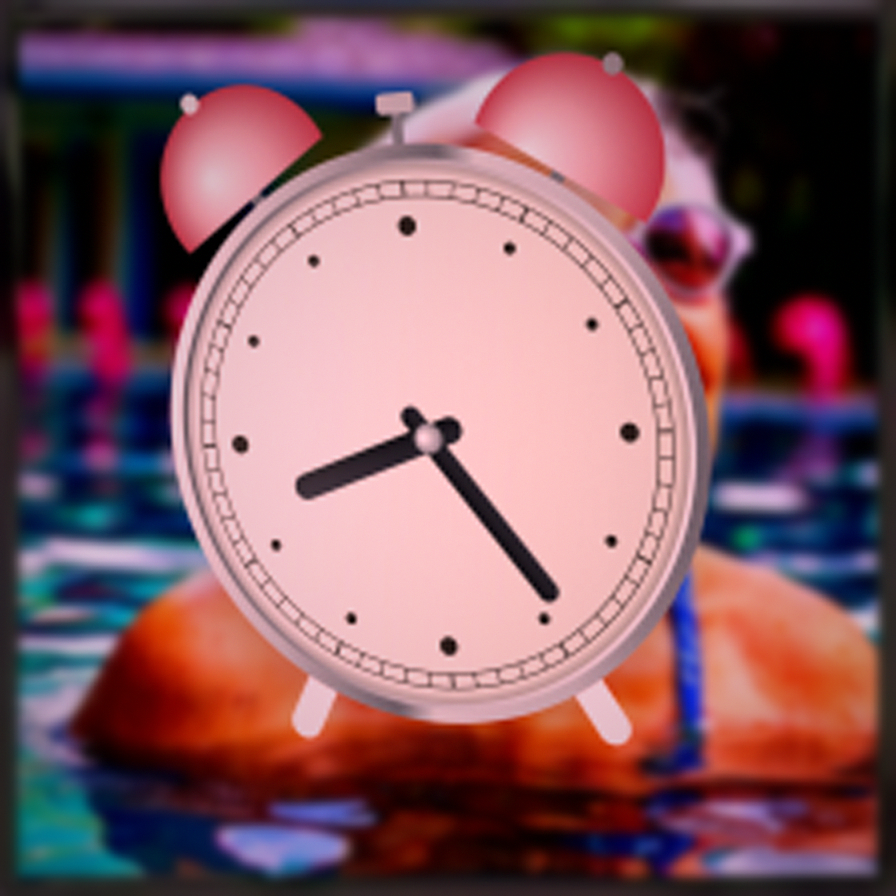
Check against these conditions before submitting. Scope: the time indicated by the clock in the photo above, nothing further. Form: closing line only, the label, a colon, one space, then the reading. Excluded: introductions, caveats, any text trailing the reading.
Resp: 8:24
